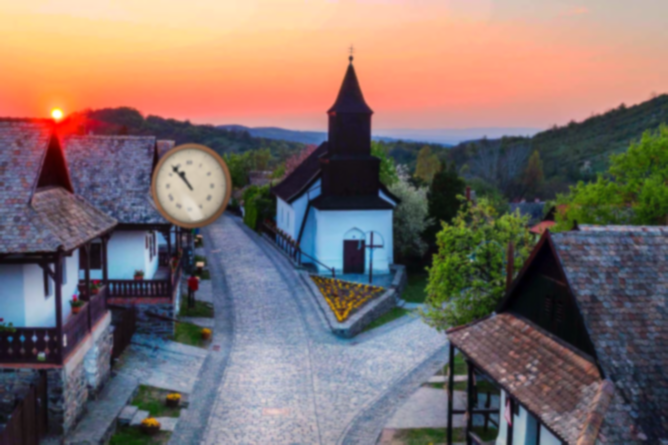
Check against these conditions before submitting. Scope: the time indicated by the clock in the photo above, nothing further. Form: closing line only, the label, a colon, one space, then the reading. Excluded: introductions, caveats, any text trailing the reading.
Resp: 10:53
